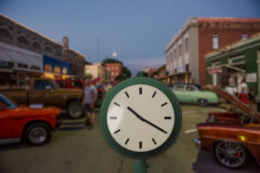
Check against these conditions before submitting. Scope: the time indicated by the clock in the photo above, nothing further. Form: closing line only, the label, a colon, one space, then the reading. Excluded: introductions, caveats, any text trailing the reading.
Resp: 10:20
